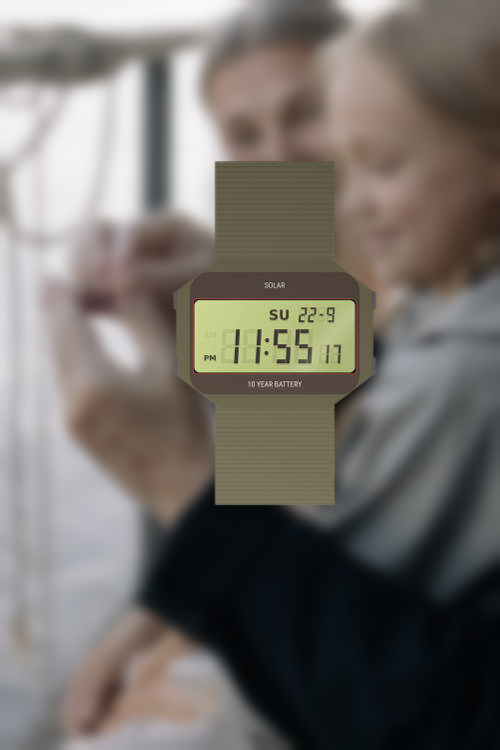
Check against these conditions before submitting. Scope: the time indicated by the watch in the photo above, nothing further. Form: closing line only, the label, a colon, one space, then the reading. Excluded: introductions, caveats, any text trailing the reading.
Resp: 11:55:17
